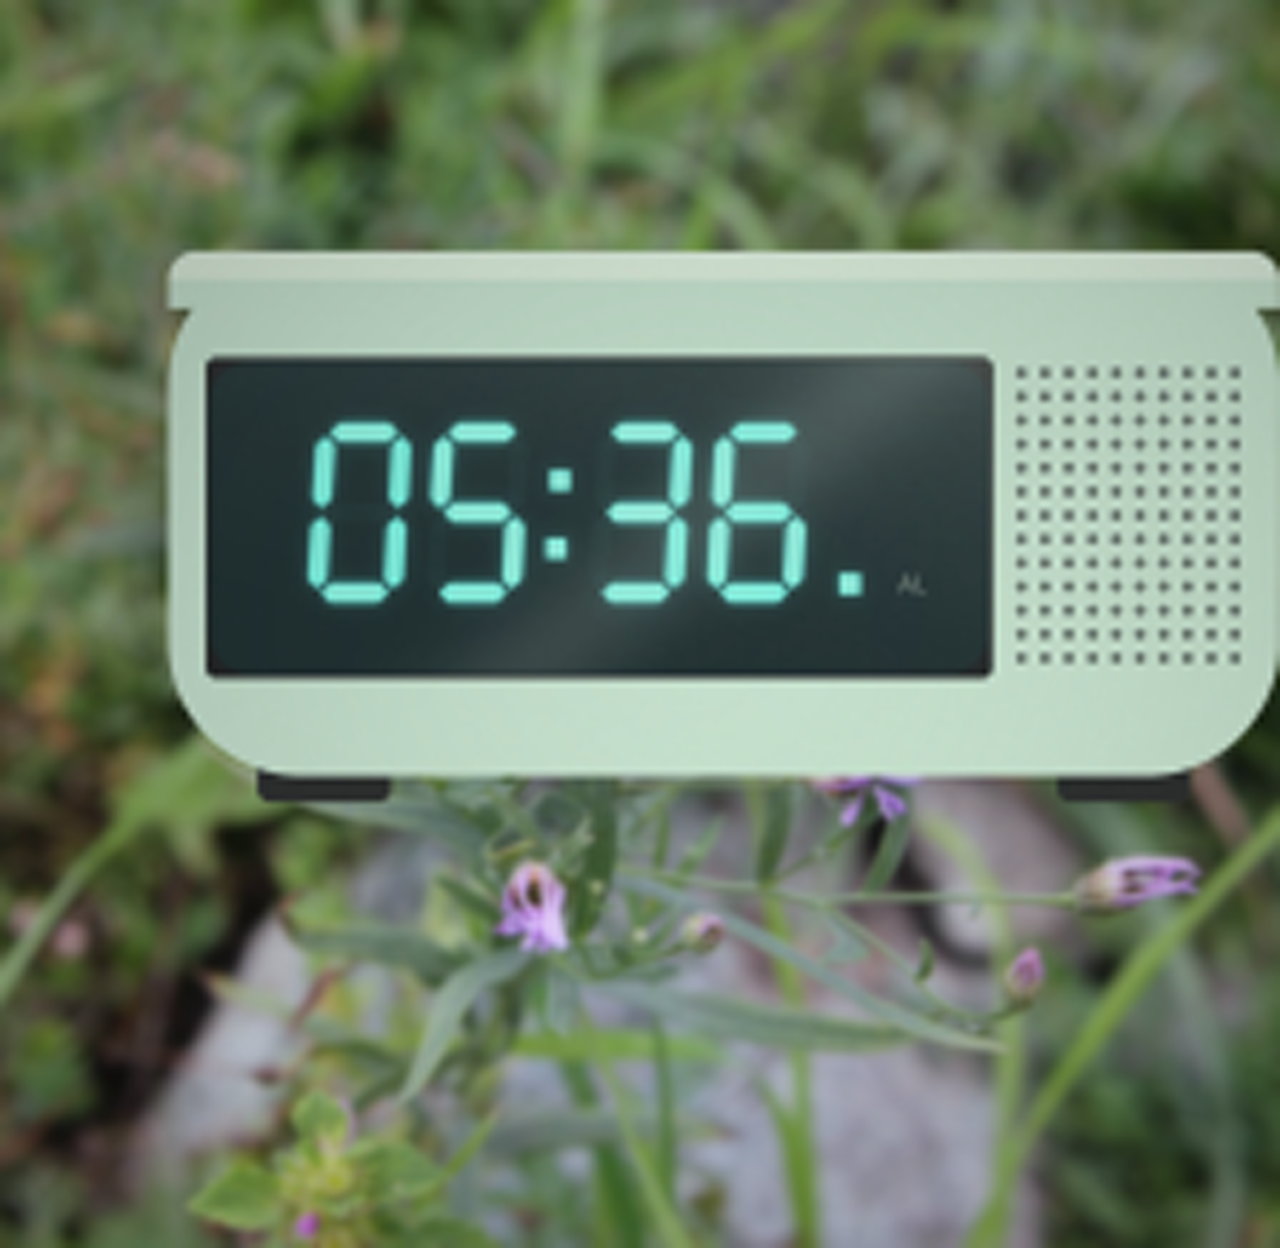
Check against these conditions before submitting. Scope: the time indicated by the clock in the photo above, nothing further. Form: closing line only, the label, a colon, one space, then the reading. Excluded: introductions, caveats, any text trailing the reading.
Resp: 5:36
